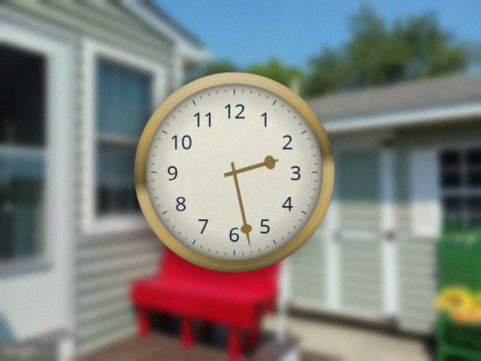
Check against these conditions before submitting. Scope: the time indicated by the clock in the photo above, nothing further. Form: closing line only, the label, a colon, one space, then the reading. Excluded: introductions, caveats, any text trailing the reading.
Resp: 2:28
